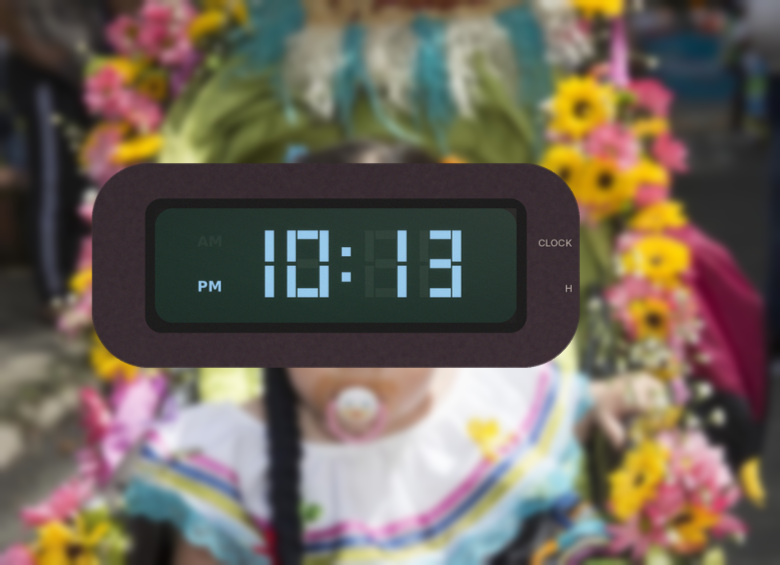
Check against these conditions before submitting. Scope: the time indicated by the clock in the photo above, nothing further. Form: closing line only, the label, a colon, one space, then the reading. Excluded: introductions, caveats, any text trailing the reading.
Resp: 10:13
